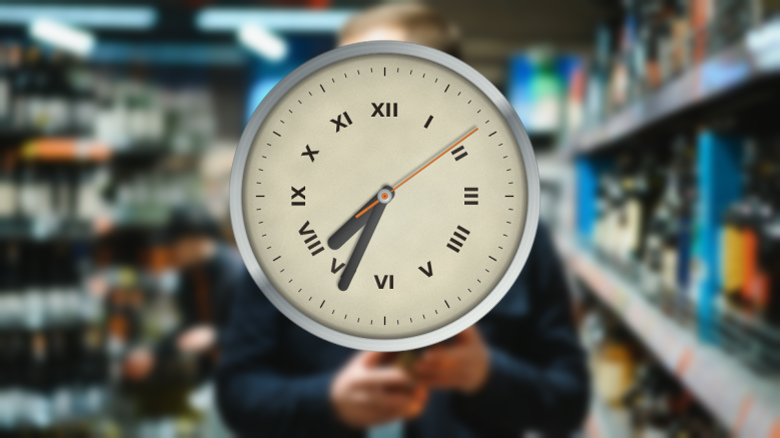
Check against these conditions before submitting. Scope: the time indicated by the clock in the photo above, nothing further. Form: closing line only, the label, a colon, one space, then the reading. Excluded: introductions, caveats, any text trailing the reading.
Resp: 7:34:09
